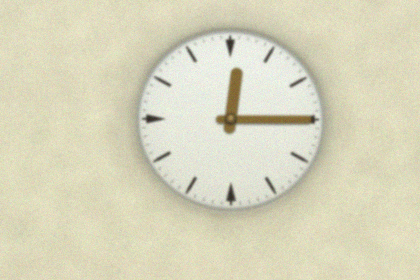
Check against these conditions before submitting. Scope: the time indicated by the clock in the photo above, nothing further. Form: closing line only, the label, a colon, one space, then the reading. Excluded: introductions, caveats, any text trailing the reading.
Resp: 12:15
